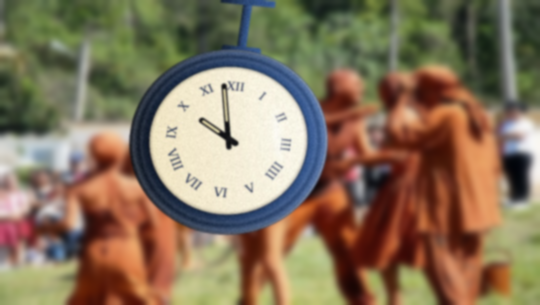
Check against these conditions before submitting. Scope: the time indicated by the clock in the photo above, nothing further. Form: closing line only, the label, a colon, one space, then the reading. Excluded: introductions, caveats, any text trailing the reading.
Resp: 9:58
